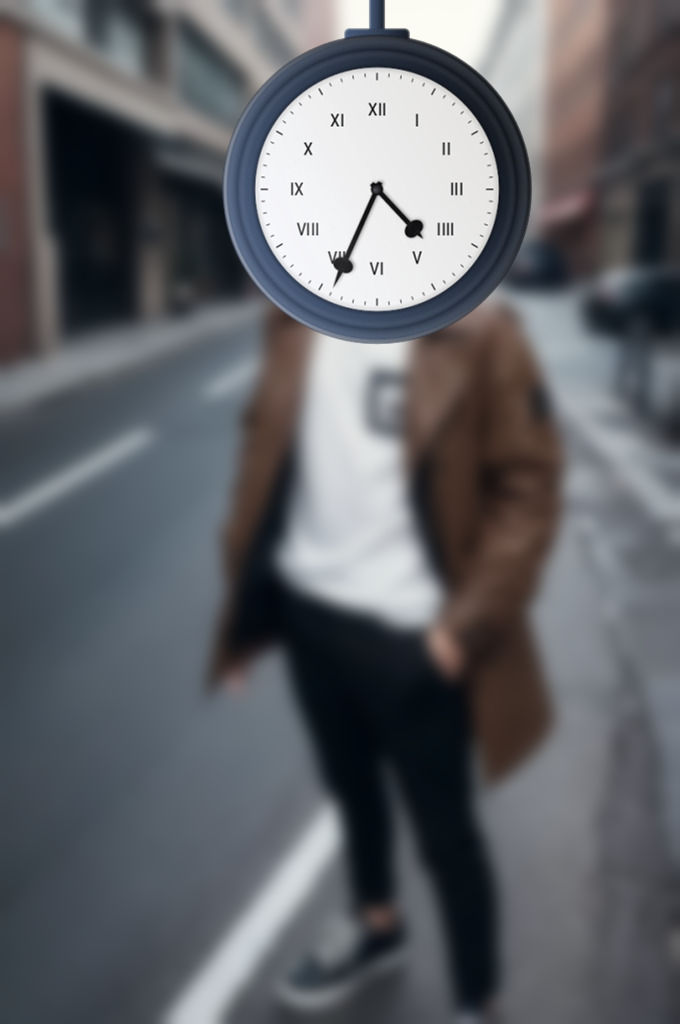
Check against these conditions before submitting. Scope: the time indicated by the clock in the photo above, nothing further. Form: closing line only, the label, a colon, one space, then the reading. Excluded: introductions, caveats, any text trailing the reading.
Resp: 4:34
